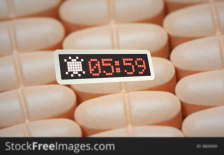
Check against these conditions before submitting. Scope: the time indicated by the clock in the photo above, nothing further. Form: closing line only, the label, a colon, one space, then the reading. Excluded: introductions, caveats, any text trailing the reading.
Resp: 5:59
